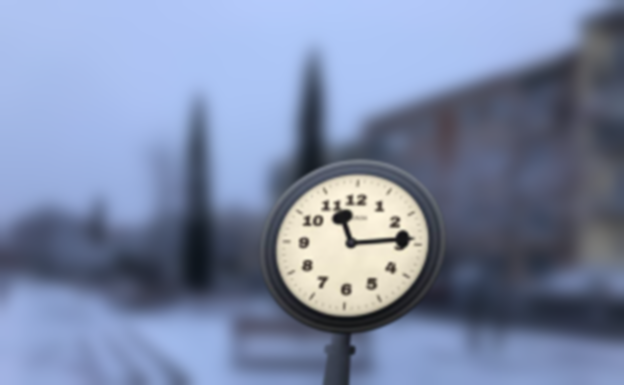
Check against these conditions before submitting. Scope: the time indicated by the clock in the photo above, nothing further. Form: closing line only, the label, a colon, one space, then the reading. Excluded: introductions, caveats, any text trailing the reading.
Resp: 11:14
